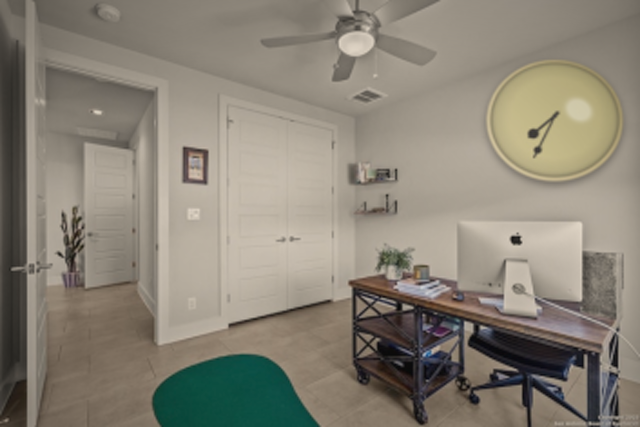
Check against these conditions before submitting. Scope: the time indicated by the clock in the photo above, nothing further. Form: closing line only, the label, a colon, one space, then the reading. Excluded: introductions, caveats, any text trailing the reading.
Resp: 7:34
